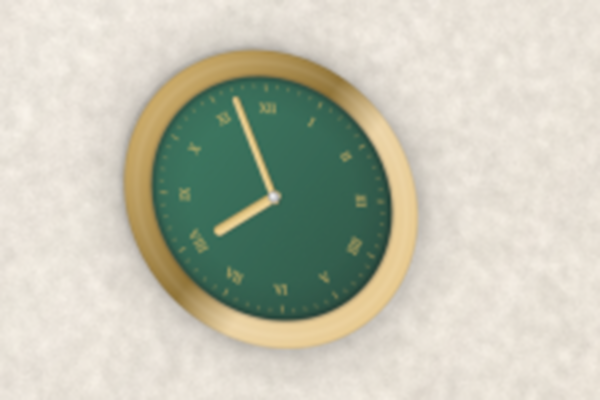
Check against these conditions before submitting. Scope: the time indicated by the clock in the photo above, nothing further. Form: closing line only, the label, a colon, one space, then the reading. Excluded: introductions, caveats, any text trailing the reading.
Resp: 7:57
